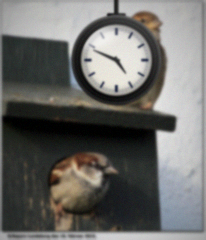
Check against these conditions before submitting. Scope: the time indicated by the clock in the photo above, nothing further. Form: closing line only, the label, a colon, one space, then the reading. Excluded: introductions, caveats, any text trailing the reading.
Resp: 4:49
